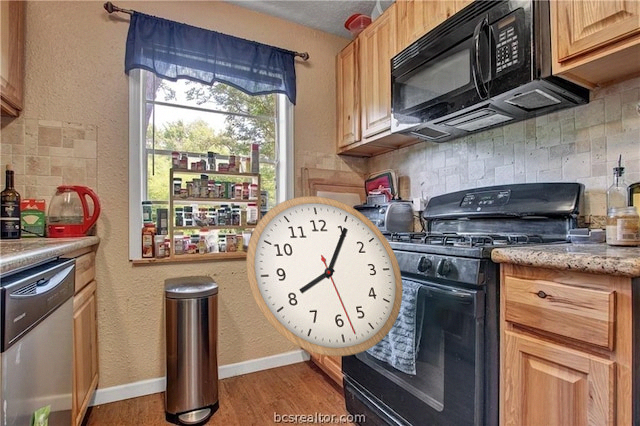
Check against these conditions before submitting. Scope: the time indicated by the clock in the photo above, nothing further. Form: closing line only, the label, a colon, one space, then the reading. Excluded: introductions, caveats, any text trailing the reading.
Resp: 8:05:28
